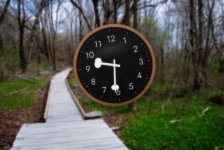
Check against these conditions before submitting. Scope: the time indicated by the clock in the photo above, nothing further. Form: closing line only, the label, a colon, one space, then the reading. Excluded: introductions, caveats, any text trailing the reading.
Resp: 9:31
